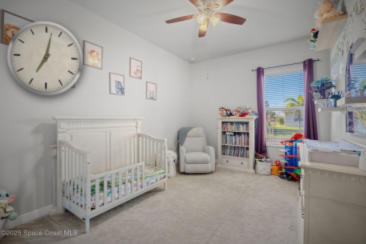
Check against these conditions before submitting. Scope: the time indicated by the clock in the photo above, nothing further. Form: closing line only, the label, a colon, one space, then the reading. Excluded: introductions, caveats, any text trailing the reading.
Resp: 7:02
